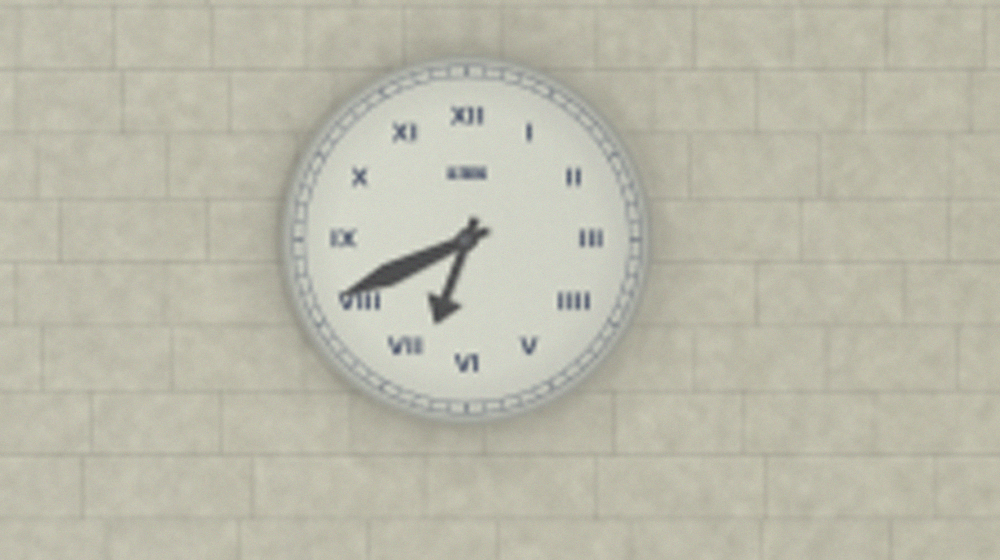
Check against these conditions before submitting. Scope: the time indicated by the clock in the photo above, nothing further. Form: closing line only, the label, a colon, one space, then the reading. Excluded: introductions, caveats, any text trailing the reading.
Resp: 6:41
